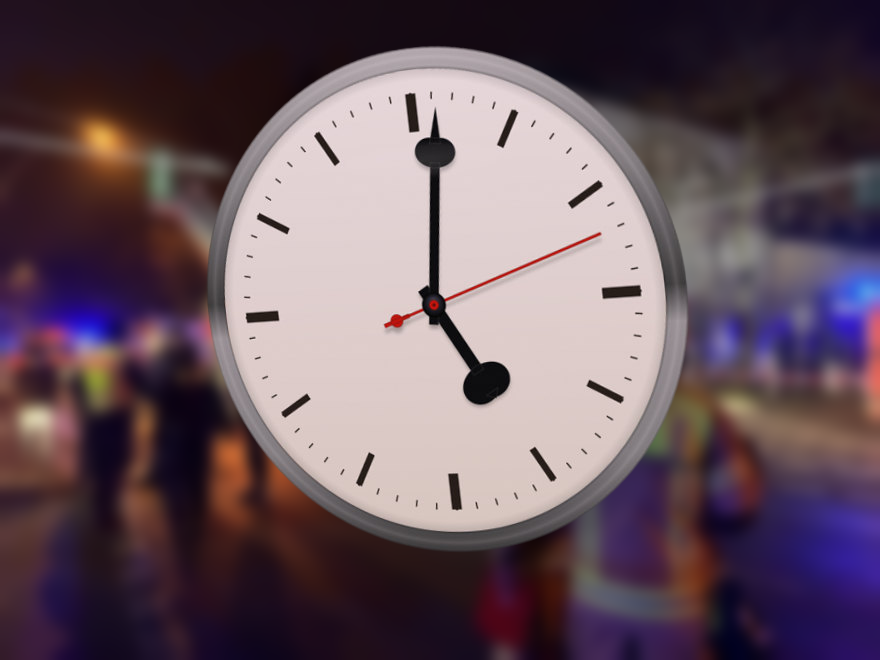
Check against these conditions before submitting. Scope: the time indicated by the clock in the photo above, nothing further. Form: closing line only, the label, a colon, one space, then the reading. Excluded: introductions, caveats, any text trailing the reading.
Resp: 5:01:12
